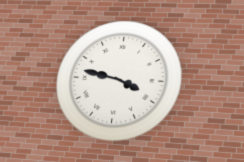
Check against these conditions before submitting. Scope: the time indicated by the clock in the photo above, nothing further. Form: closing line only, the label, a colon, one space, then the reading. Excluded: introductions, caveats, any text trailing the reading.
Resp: 3:47
